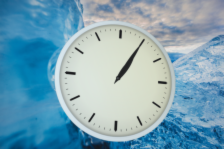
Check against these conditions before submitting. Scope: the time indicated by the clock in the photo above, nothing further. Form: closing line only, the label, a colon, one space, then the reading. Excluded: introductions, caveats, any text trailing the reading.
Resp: 1:05
